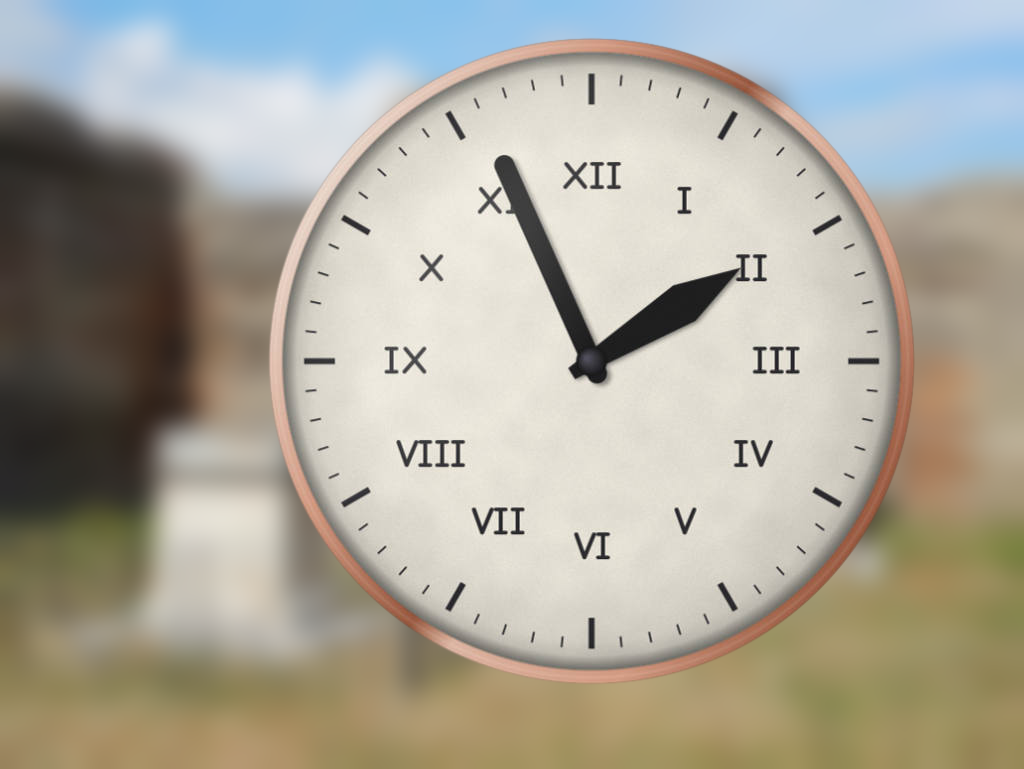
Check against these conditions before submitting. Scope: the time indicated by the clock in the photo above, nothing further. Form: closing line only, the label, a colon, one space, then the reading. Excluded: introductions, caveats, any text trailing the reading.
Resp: 1:56
